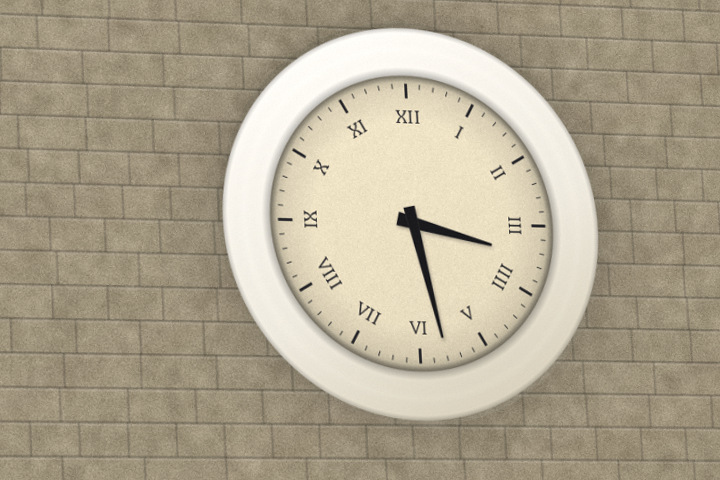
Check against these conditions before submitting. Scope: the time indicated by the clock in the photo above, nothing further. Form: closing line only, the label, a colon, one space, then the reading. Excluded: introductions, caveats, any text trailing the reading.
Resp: 3:28
